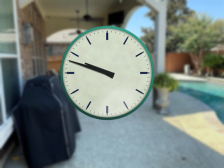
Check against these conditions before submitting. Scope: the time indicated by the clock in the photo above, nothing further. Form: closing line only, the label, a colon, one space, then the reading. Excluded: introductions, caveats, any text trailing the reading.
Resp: 9:48
